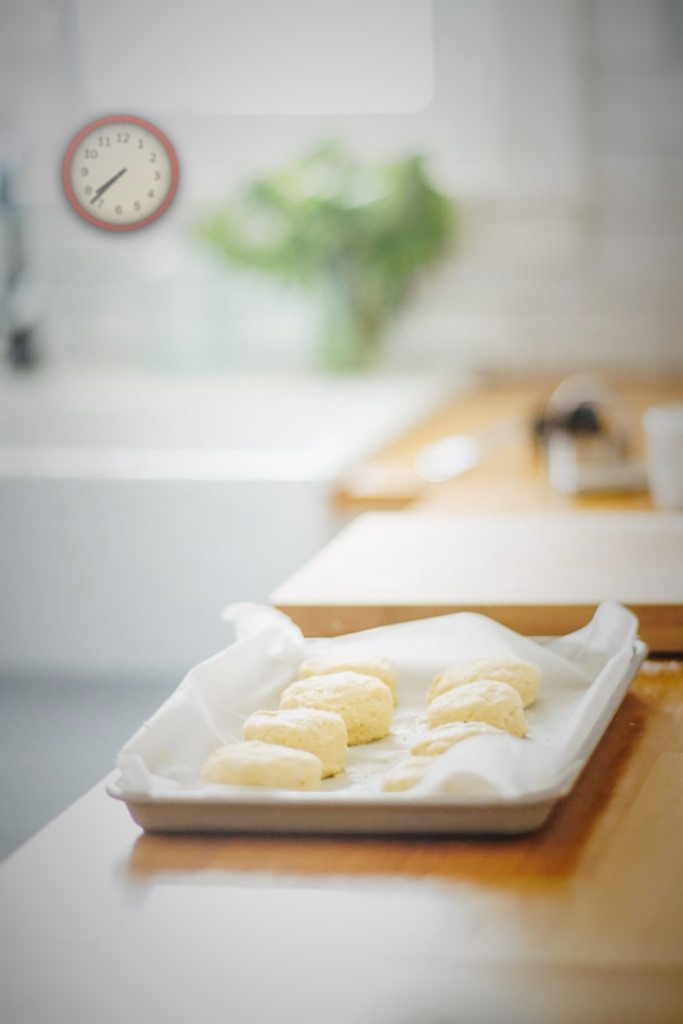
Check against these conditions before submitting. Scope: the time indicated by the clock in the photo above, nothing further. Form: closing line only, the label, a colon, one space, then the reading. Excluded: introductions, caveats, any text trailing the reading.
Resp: 7:37
